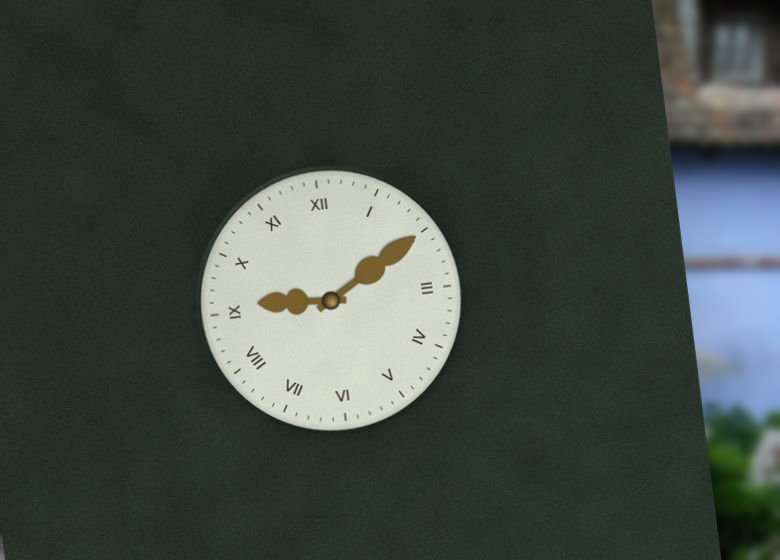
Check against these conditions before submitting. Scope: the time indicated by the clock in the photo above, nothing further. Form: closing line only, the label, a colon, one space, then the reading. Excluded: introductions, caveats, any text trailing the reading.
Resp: 9:10
